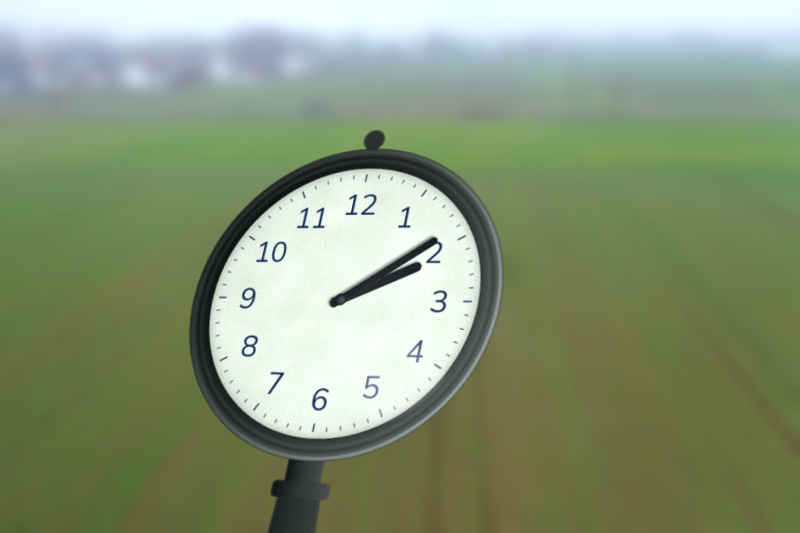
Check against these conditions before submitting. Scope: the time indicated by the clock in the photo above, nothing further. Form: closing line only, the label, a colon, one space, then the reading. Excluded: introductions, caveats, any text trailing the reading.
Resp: 2:09
